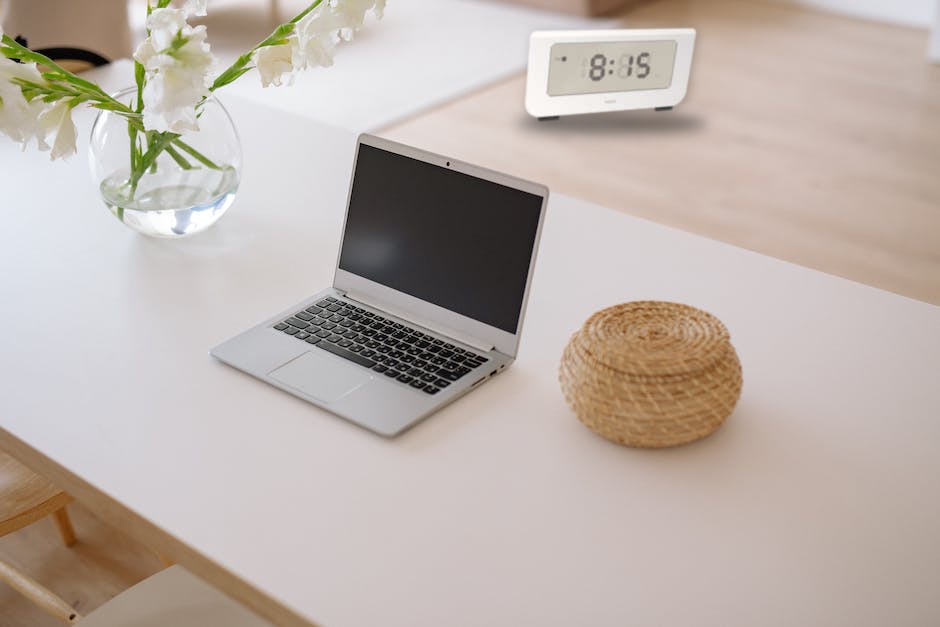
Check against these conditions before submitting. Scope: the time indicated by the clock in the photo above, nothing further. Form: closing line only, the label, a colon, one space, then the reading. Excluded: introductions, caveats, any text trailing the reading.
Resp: 8:15
